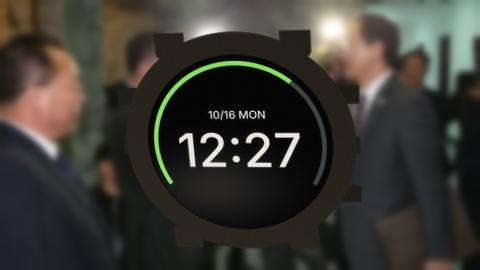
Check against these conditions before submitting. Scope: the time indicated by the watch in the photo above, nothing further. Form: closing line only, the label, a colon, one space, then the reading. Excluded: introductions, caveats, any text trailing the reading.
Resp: 12:27
